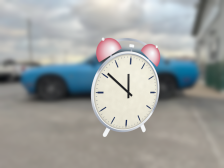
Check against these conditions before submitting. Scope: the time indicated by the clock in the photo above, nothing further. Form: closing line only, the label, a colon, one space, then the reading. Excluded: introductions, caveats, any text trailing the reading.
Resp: 11:51
